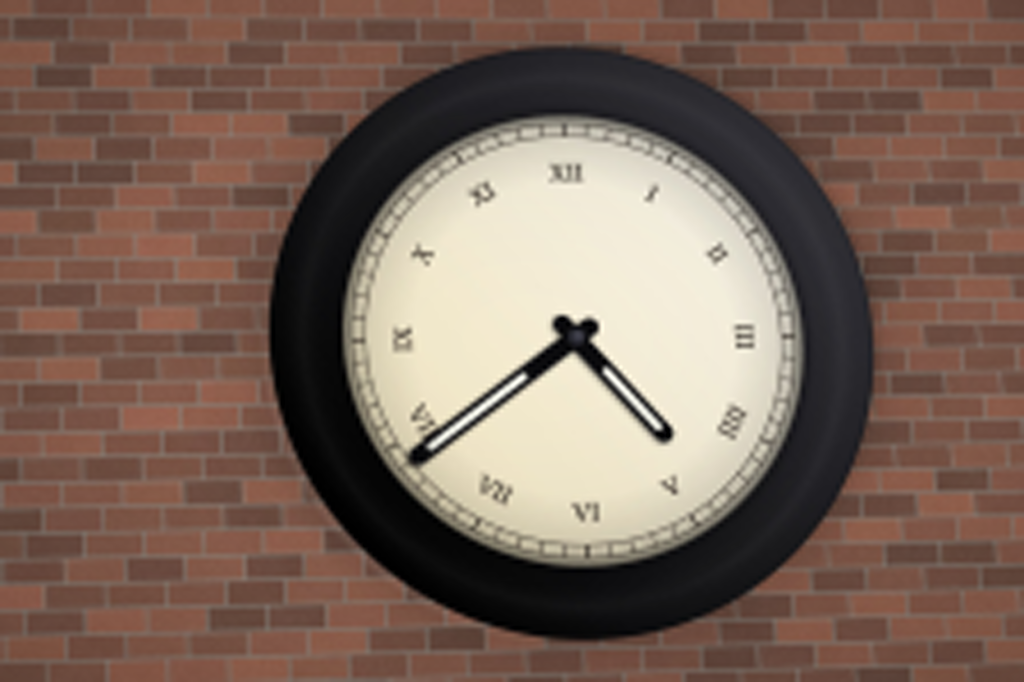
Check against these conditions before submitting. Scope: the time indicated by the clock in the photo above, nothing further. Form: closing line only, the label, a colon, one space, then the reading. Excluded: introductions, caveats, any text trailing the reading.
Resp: 4:39
